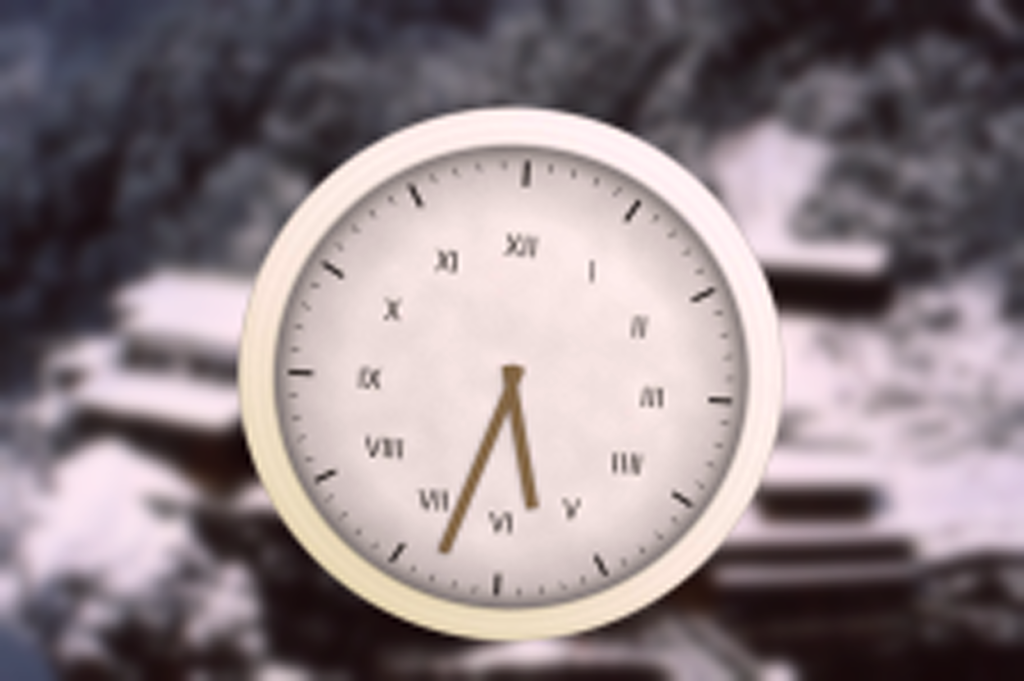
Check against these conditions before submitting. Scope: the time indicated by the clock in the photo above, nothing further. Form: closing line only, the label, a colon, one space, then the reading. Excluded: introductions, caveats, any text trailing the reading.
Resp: 5:33
